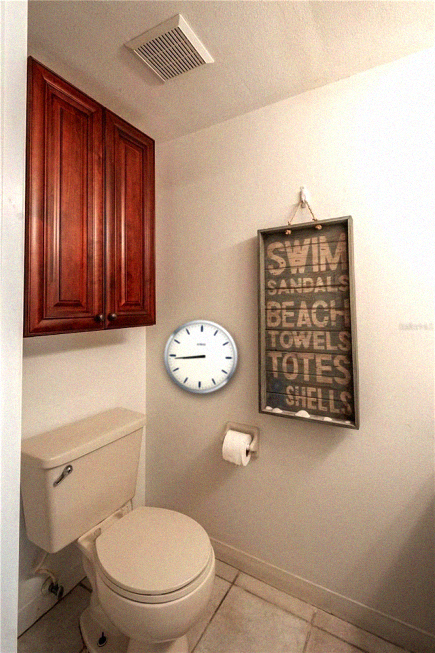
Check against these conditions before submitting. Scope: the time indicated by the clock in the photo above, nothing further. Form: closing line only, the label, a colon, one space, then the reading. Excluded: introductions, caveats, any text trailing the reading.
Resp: 8:44
